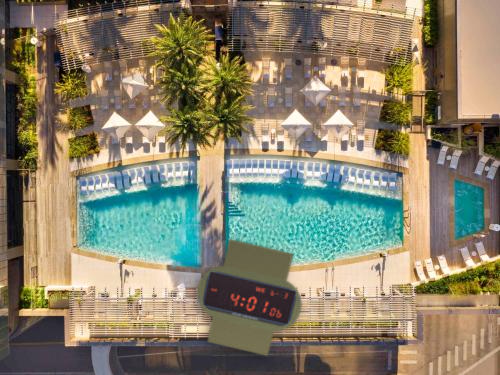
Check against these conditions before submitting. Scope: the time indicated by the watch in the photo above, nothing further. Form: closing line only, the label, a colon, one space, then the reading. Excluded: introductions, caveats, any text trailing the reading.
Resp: 4:01
